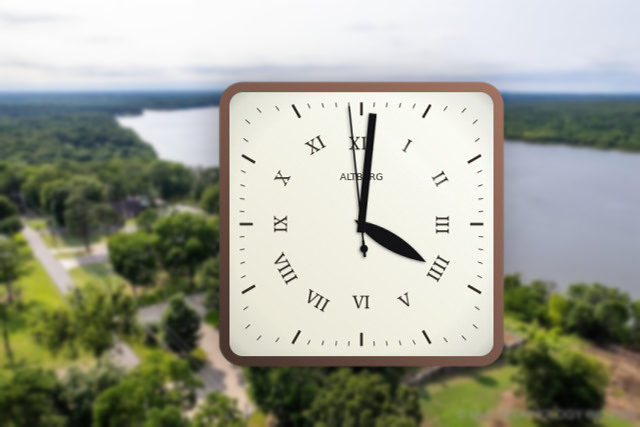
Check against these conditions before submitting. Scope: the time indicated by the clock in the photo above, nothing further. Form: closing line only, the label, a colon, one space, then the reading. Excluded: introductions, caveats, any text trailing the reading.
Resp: 4:00:59
